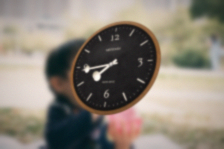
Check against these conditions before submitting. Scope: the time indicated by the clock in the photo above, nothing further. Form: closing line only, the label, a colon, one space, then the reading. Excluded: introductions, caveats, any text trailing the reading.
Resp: 7:44
